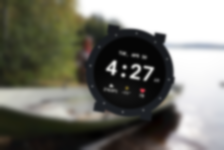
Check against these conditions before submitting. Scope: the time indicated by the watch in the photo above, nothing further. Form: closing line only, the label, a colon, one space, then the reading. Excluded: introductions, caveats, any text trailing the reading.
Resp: 4:27
